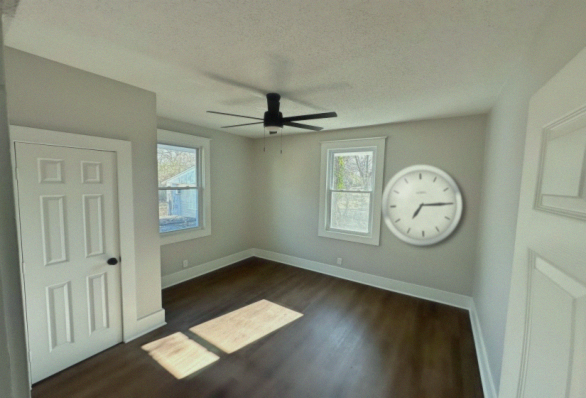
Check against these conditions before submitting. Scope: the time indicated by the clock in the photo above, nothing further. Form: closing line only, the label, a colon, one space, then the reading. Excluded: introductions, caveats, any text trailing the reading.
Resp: 7:15
